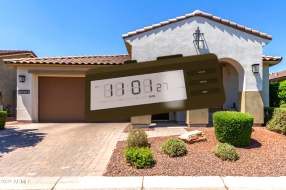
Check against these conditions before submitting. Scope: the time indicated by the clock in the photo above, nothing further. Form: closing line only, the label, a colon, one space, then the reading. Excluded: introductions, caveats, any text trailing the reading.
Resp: 11:01:27
